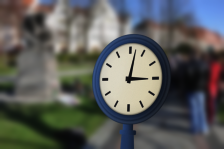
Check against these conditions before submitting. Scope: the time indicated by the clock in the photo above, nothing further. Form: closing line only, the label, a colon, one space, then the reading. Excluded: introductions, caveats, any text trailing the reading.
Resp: 3:02
